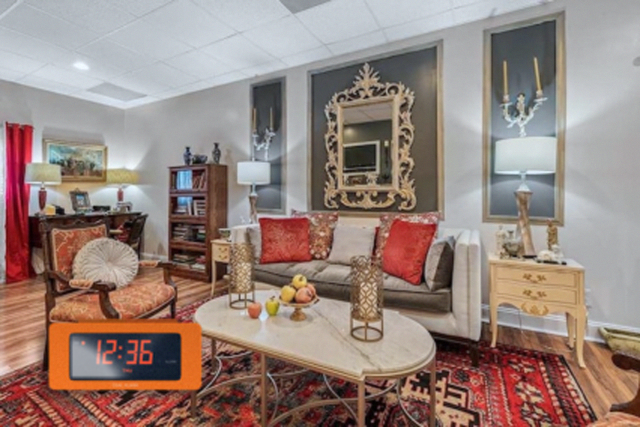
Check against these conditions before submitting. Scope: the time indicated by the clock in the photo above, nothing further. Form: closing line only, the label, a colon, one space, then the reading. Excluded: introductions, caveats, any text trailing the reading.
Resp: 12:36
